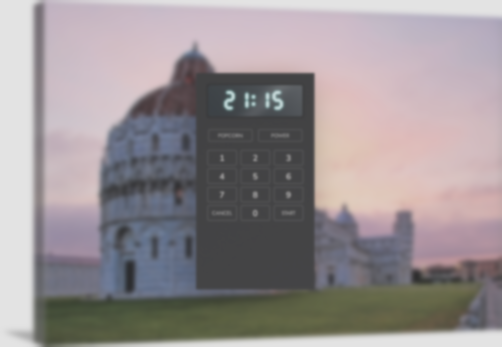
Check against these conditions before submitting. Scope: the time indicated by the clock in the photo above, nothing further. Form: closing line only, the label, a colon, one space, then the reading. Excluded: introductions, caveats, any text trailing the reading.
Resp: 21:15
